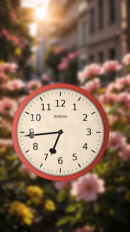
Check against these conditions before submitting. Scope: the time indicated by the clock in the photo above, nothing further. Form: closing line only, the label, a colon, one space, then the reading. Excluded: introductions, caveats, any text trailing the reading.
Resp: 6:44
